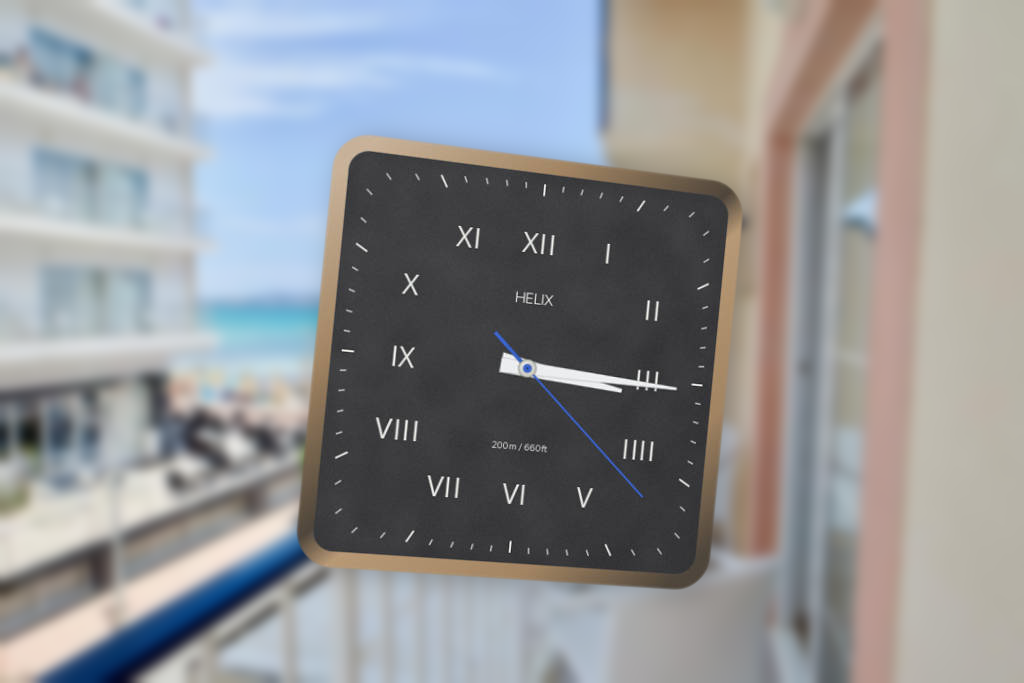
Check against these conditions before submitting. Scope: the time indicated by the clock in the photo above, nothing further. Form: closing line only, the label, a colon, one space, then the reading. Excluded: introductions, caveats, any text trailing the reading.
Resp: 3:15:22
